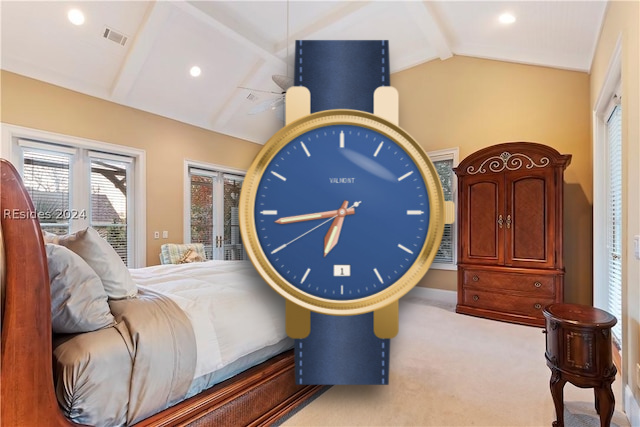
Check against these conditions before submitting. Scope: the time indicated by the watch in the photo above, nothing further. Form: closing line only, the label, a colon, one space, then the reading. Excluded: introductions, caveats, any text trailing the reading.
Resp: 6:43:40
